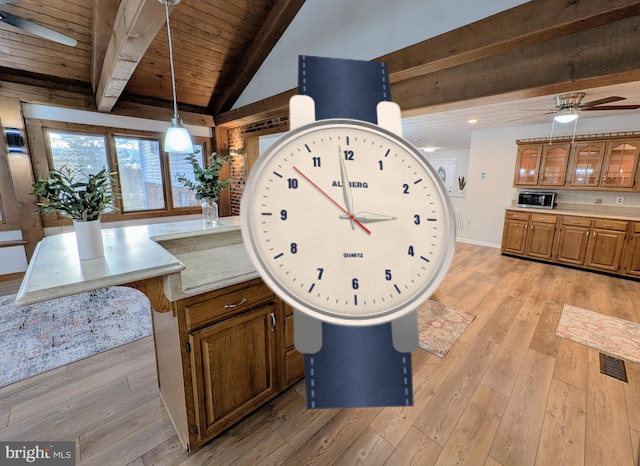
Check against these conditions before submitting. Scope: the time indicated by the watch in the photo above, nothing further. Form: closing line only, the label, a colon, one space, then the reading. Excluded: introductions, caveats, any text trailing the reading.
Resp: 2:58:52
